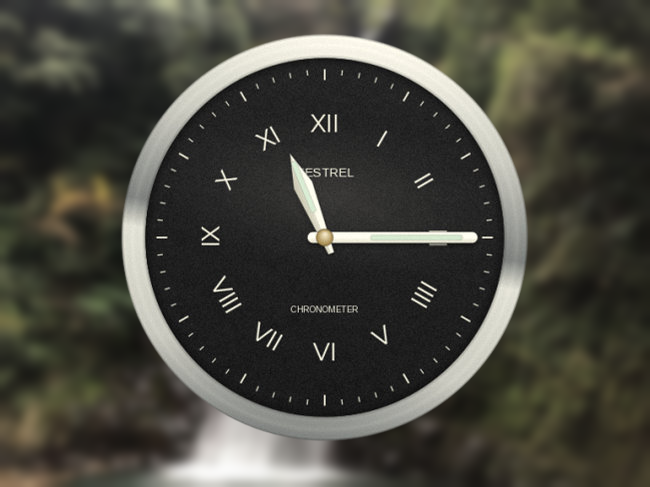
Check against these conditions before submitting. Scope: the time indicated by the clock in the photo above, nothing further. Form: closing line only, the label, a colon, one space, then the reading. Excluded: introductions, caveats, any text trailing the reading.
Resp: 11:15
